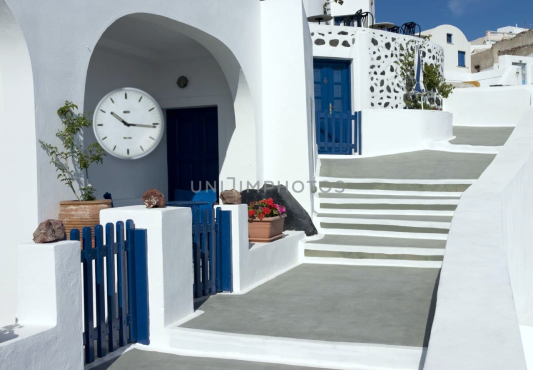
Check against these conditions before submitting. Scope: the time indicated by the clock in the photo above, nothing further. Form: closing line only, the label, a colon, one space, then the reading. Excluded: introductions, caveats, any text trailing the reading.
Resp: 10:16
